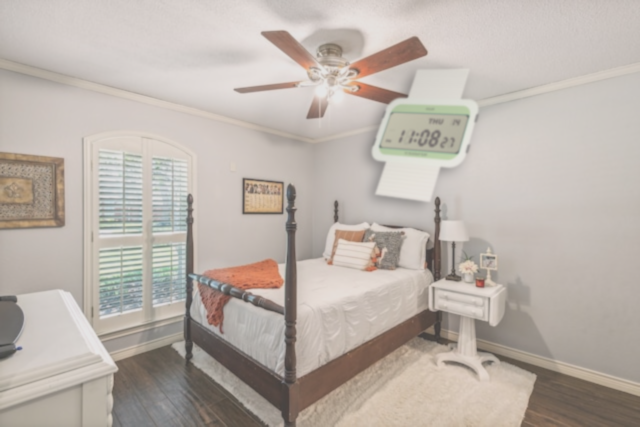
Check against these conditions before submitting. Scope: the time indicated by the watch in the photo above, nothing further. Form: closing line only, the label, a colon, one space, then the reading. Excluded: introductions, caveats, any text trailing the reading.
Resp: 11:08
